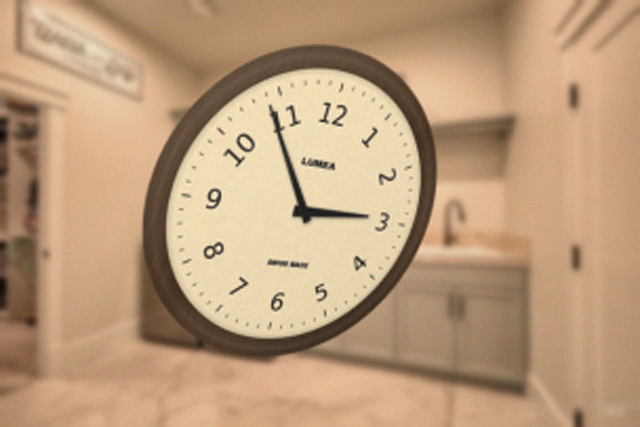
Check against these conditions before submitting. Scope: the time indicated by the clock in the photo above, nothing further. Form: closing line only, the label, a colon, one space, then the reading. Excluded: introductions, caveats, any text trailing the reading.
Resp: 2:54
